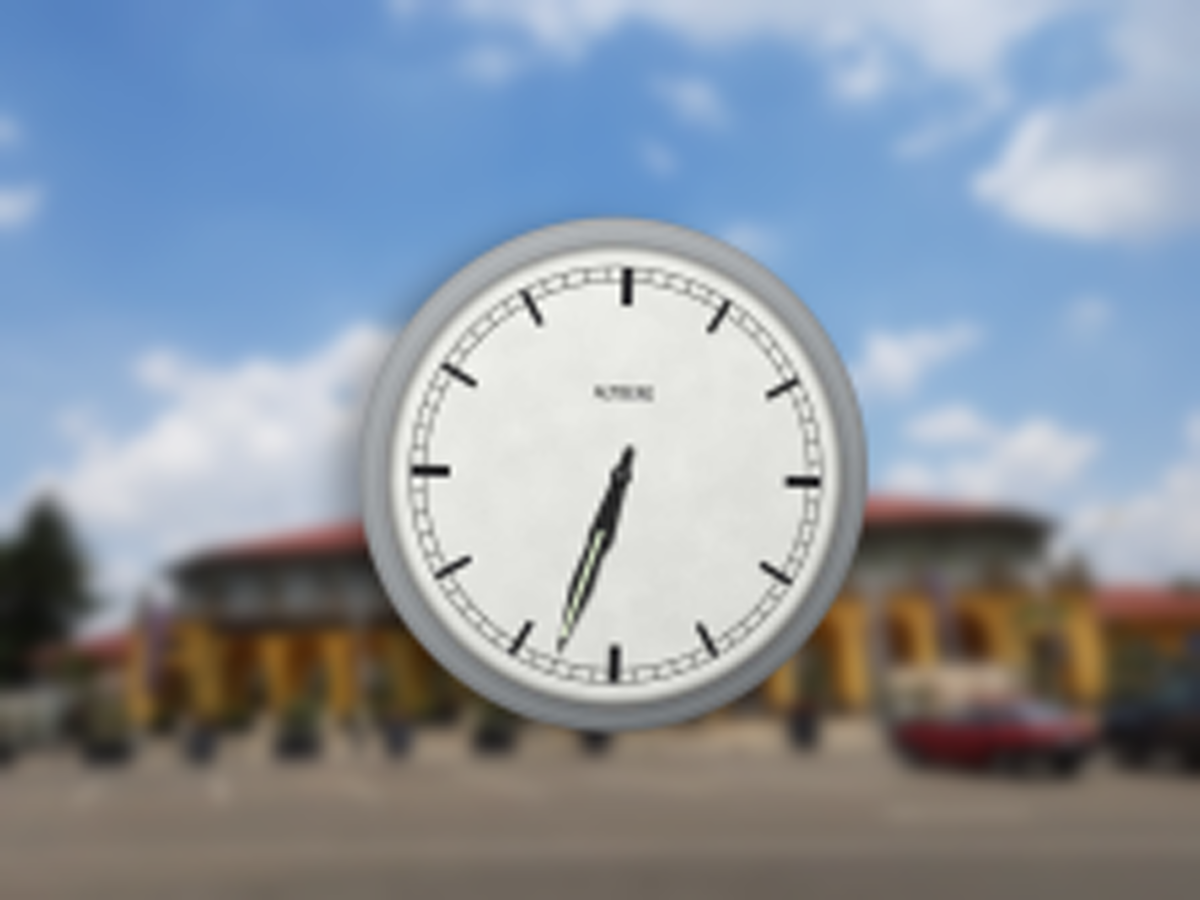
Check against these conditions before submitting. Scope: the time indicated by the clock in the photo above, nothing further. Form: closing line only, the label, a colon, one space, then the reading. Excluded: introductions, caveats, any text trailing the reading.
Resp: 6:33
